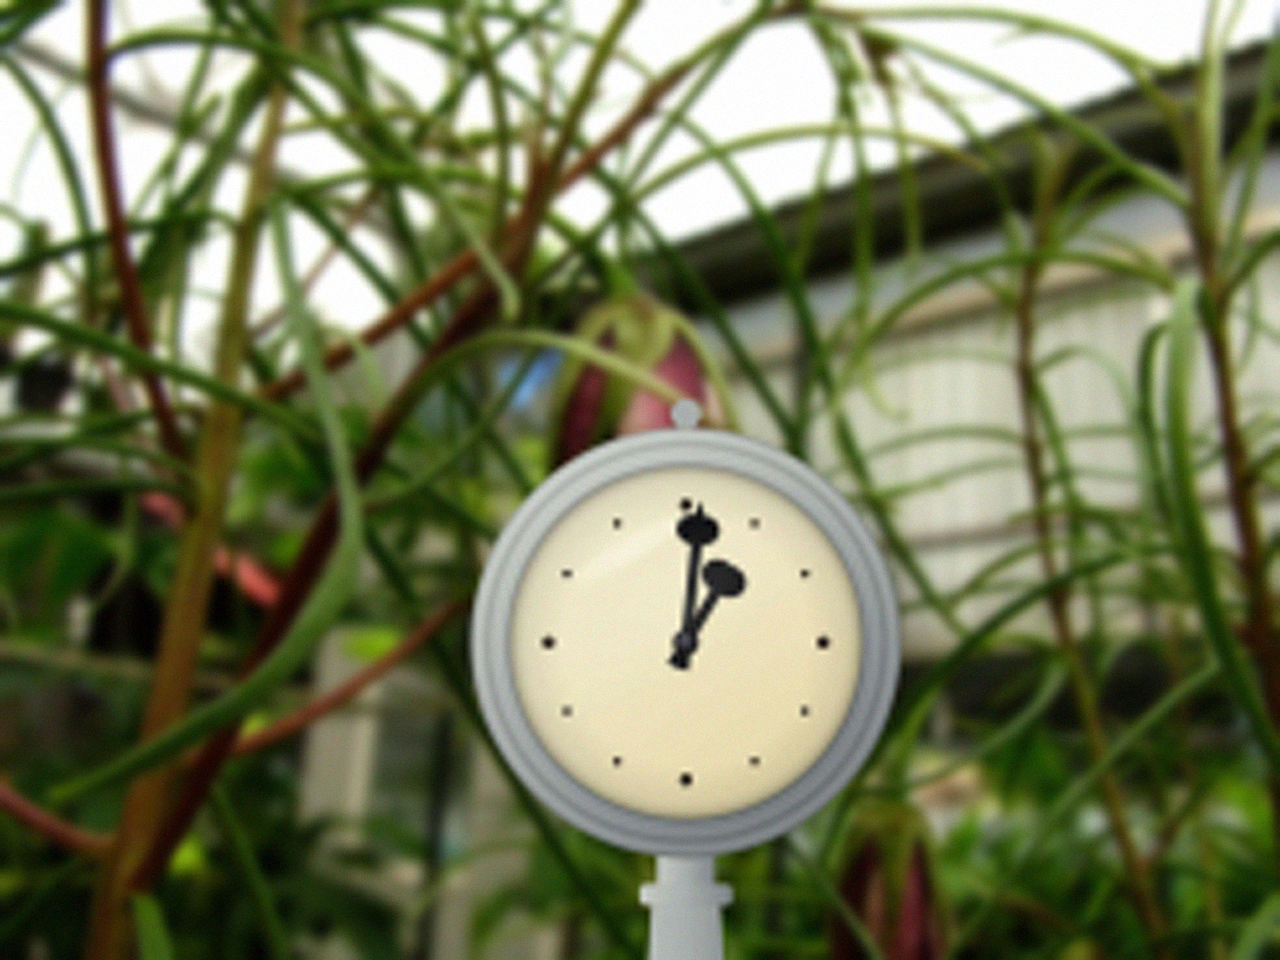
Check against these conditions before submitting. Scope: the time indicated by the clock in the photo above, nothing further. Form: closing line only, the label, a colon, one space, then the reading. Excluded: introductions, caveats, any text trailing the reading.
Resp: 1:01
